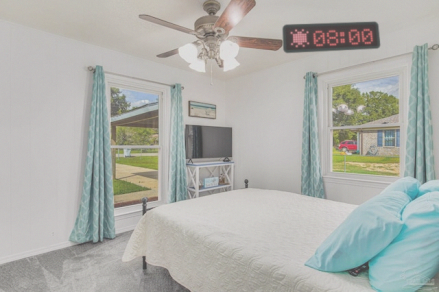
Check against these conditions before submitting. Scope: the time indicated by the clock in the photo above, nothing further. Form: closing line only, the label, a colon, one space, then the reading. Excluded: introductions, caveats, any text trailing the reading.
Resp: 8:00
